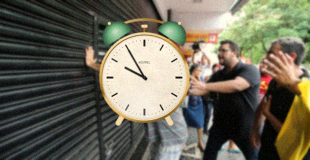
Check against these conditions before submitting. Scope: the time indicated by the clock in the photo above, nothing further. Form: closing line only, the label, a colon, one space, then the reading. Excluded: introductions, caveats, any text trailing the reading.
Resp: 9:55
